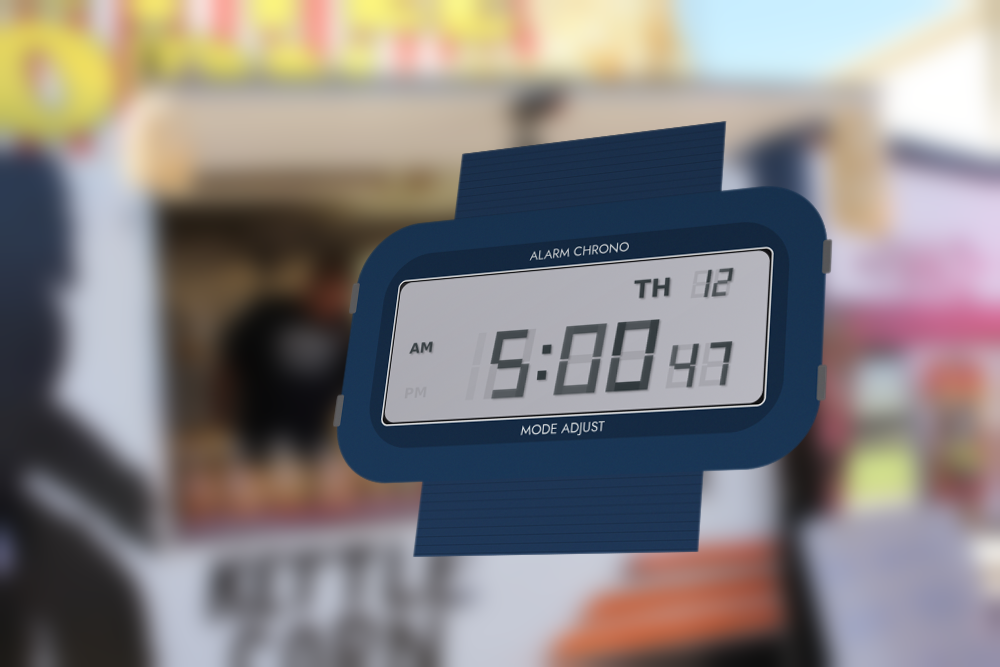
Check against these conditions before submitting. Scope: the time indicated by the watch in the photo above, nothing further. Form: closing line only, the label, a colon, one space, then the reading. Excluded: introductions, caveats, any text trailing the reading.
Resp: 5:00:47
